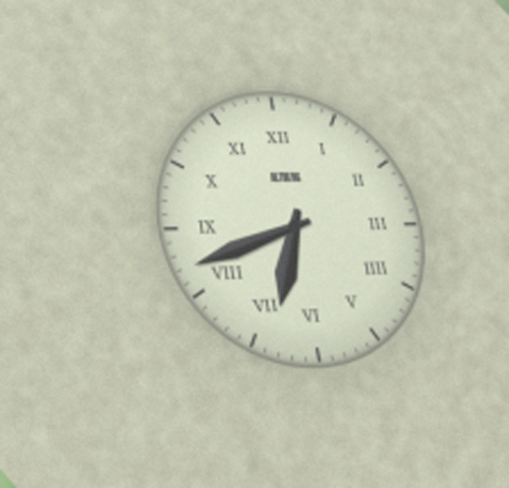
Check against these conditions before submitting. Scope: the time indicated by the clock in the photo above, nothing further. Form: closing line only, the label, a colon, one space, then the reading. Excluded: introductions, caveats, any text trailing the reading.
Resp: 6:42
